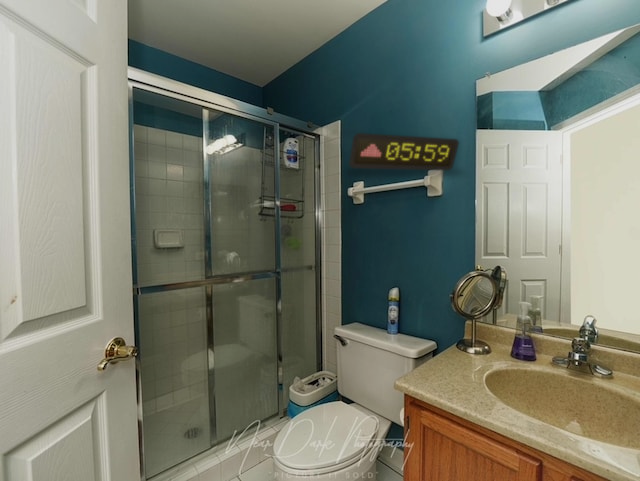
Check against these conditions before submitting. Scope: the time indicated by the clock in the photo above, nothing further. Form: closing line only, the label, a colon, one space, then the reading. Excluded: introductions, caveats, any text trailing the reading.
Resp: 5:59
